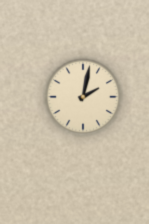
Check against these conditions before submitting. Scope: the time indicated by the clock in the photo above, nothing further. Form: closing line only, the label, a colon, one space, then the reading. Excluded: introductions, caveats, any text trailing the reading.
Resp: 2:02
